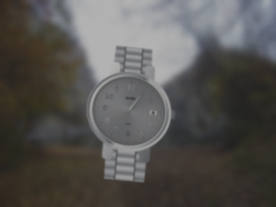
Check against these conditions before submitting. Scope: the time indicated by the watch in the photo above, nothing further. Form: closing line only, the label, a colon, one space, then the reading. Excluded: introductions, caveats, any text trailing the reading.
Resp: 1:05
